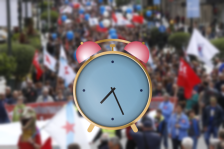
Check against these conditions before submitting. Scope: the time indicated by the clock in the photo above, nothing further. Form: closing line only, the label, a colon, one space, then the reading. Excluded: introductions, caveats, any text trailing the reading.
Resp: 7:26
